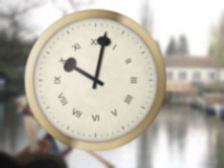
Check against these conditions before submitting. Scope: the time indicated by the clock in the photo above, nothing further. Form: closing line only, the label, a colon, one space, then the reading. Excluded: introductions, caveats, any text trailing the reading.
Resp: 10:02
